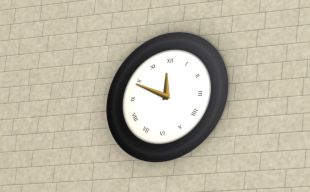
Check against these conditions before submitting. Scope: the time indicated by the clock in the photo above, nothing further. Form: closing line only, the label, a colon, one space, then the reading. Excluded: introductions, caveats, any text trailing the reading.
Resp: 11:49
